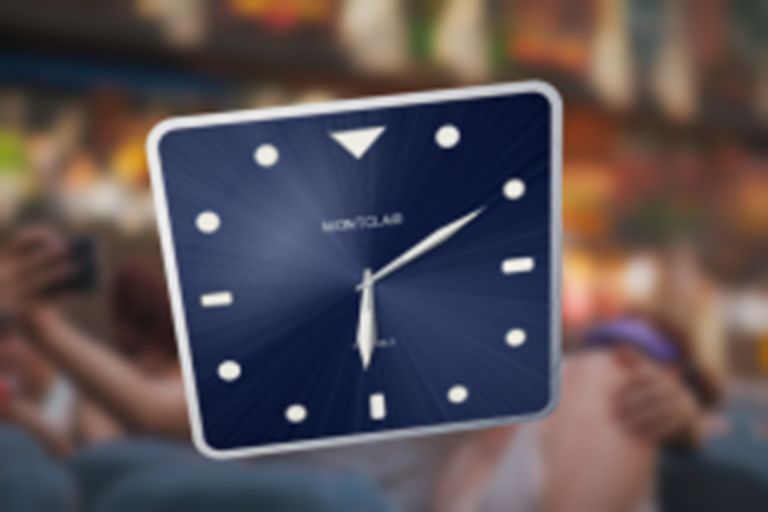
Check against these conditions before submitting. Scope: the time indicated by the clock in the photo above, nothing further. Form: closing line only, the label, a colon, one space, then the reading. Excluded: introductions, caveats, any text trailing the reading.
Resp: 6:10
